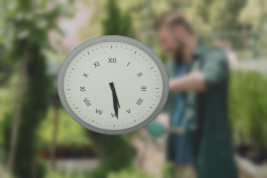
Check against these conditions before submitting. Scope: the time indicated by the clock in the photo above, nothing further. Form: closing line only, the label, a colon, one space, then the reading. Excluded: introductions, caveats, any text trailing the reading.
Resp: 5:29
